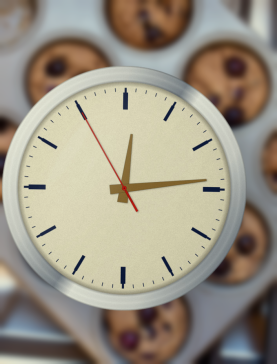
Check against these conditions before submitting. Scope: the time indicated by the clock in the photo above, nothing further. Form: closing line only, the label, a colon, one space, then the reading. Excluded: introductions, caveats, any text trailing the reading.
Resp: 12:13:55
